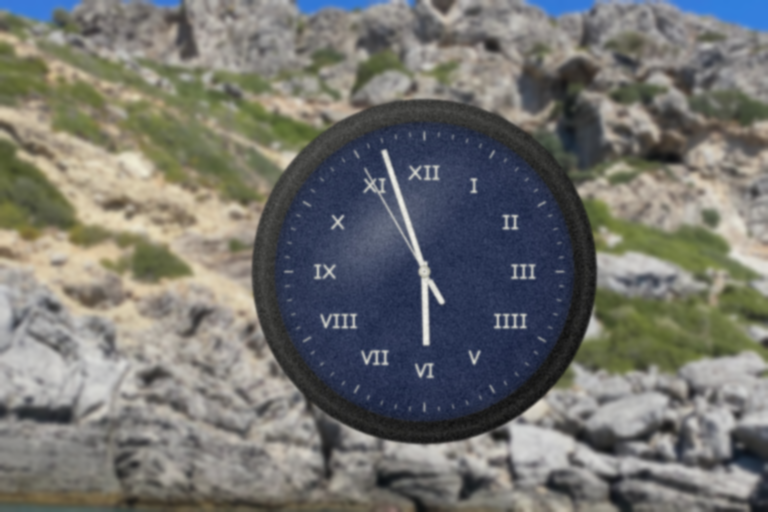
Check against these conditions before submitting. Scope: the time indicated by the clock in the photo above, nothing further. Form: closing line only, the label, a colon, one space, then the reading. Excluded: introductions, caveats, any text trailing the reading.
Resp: 5:56:55
